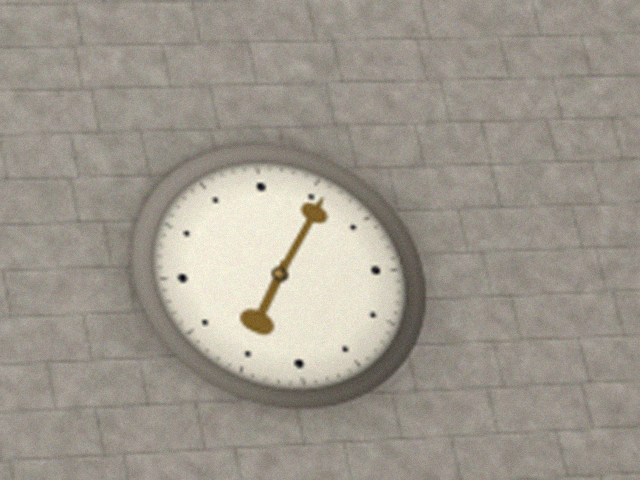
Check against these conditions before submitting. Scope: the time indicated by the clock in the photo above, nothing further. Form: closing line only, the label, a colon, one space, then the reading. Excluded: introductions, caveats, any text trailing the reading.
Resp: 7:06
